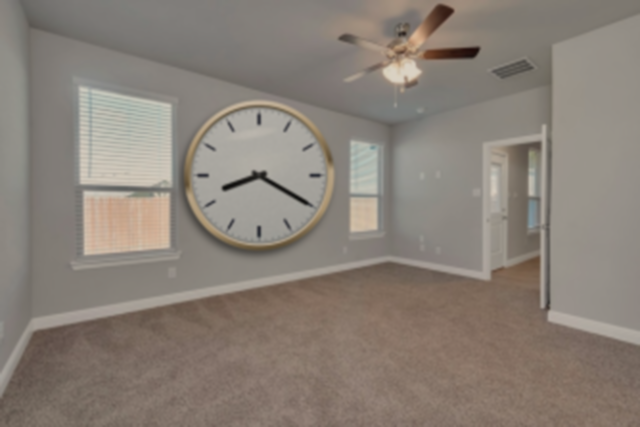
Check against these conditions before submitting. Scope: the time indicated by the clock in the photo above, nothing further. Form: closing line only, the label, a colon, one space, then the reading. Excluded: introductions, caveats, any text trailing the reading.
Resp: 8:20
